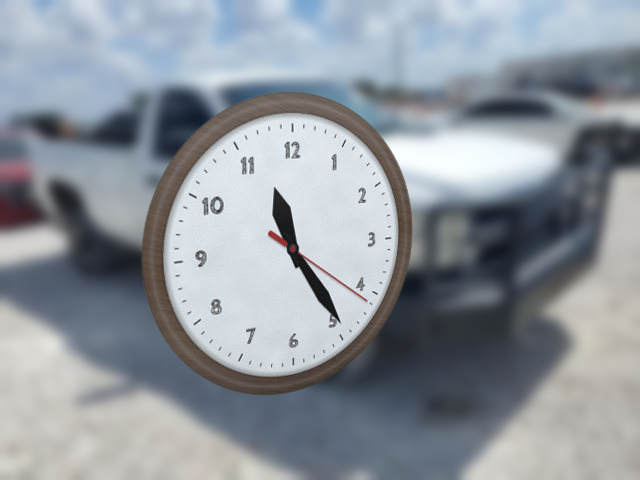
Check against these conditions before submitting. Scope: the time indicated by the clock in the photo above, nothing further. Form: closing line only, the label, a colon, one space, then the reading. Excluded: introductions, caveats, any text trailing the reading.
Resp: 11:24:21
